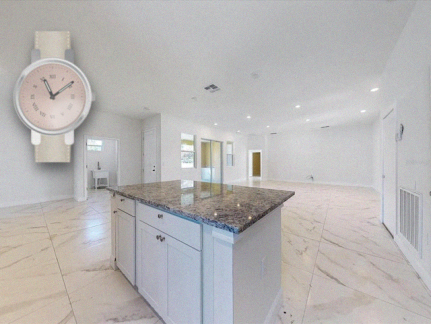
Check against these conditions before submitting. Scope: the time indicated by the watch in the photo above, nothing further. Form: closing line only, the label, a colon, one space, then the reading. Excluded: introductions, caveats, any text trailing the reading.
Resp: 11:09
